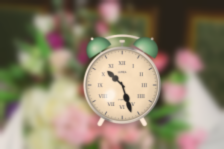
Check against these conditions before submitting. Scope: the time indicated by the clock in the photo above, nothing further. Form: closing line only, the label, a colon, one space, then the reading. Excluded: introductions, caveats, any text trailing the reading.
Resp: 10:27
